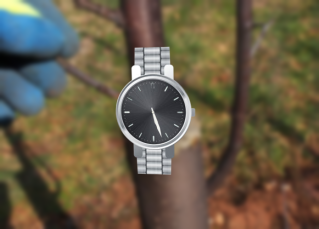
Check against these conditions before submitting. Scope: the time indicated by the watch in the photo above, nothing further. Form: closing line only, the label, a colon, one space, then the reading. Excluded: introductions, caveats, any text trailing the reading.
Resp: 5:27
